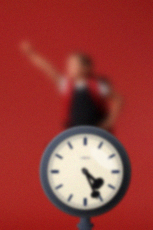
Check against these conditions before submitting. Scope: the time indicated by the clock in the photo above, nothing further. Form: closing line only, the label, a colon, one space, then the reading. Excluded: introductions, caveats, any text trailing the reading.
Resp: 4:26
